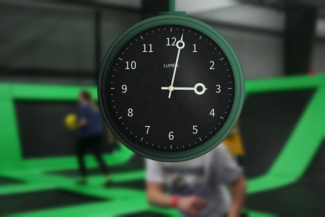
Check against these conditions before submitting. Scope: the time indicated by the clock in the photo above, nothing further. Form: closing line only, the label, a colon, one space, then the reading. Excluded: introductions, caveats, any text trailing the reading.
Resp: 3:02
